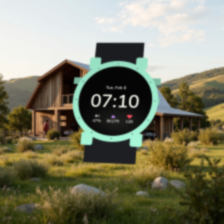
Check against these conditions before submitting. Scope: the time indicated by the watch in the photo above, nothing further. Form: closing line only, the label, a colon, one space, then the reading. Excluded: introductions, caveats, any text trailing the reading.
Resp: 7:10
